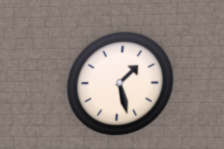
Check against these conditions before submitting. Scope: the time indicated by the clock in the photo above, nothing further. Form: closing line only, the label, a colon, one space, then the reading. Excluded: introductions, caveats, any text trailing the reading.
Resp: 1:27
